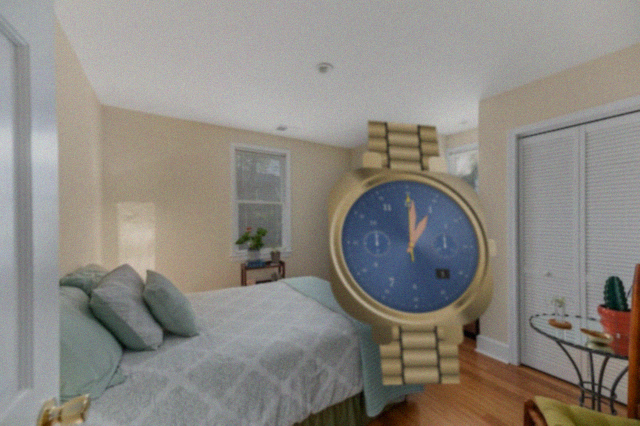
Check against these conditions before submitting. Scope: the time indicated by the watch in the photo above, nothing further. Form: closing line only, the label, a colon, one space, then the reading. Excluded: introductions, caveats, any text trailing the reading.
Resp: 1:01
